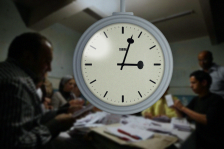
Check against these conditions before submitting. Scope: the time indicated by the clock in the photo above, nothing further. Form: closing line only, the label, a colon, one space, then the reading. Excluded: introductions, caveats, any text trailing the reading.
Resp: 3:03
